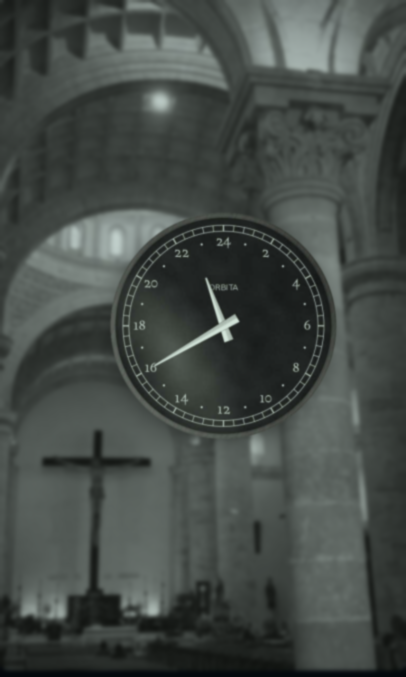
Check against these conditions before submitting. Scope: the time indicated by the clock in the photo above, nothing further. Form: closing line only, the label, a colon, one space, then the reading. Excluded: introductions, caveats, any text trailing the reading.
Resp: 22:40
